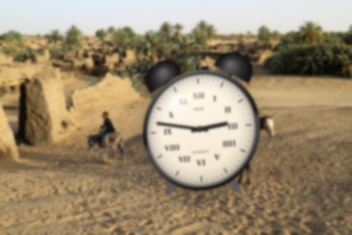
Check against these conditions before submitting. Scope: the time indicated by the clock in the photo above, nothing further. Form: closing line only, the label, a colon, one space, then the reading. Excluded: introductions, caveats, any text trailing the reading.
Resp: 2:47
